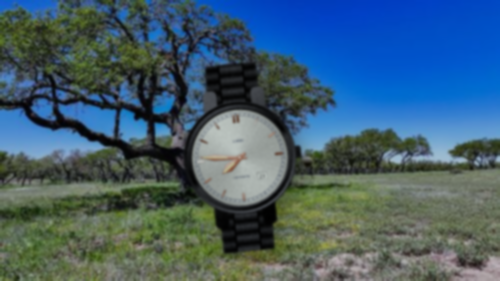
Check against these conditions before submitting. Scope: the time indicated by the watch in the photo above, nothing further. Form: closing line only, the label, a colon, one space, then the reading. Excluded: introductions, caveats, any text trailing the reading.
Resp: 7:46
